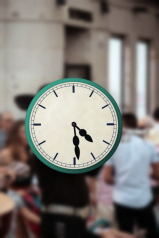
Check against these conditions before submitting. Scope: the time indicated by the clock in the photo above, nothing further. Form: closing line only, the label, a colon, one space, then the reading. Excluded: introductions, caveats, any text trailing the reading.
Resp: 4:29
